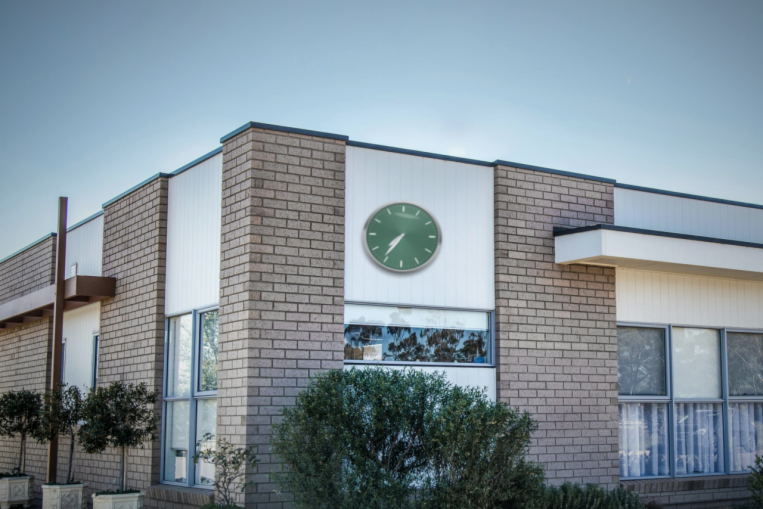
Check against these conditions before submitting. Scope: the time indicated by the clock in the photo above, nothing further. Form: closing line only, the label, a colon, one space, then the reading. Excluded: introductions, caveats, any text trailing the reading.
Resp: 7:36
